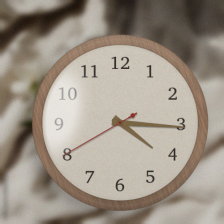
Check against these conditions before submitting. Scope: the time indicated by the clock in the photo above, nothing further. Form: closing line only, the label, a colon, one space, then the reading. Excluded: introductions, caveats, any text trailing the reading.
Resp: 4:15:40
